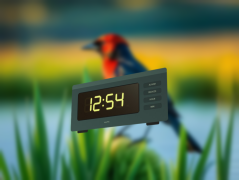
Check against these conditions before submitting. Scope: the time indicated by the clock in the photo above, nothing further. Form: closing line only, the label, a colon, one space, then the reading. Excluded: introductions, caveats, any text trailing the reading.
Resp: 12:54
